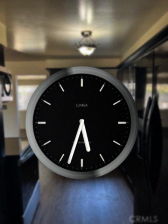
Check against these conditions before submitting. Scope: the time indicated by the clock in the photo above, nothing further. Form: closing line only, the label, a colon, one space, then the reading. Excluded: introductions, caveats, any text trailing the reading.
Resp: 5:33
